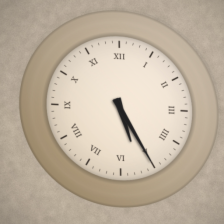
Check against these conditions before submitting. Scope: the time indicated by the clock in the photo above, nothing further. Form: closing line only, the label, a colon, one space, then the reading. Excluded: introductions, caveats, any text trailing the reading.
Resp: 5:25
